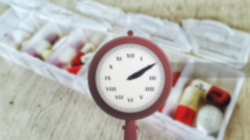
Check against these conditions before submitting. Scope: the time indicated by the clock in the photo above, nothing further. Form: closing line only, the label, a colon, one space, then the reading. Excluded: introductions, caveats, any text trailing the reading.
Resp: 2:10
